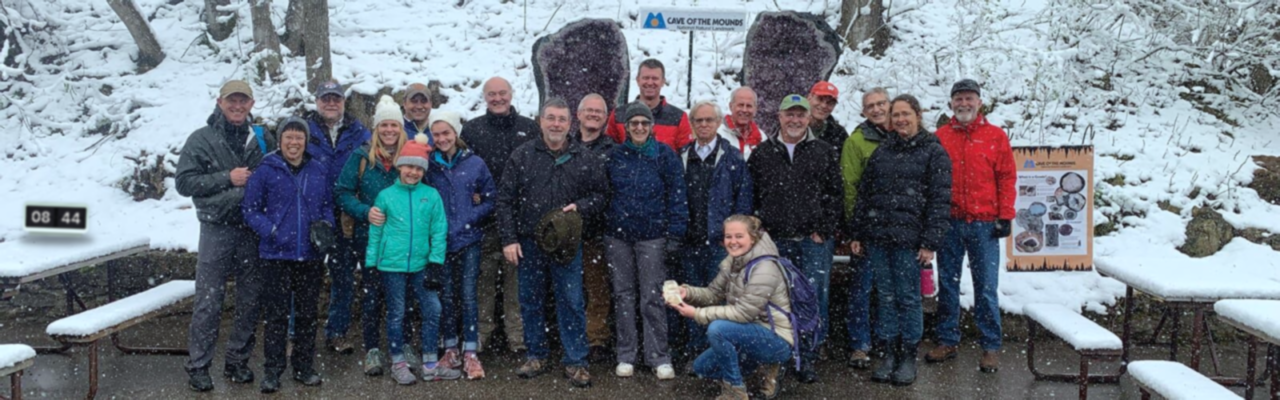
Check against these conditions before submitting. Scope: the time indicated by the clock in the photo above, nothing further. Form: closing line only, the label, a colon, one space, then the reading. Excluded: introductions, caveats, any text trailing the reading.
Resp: 8:44
